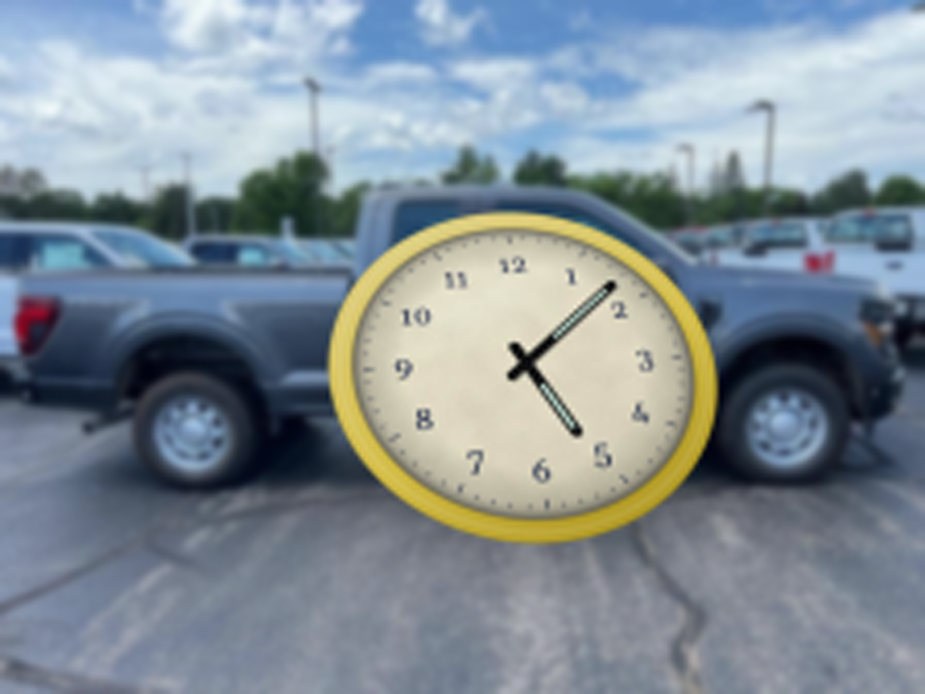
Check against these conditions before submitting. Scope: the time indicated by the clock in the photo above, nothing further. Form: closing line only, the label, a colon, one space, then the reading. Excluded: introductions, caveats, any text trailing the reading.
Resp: 5:08
